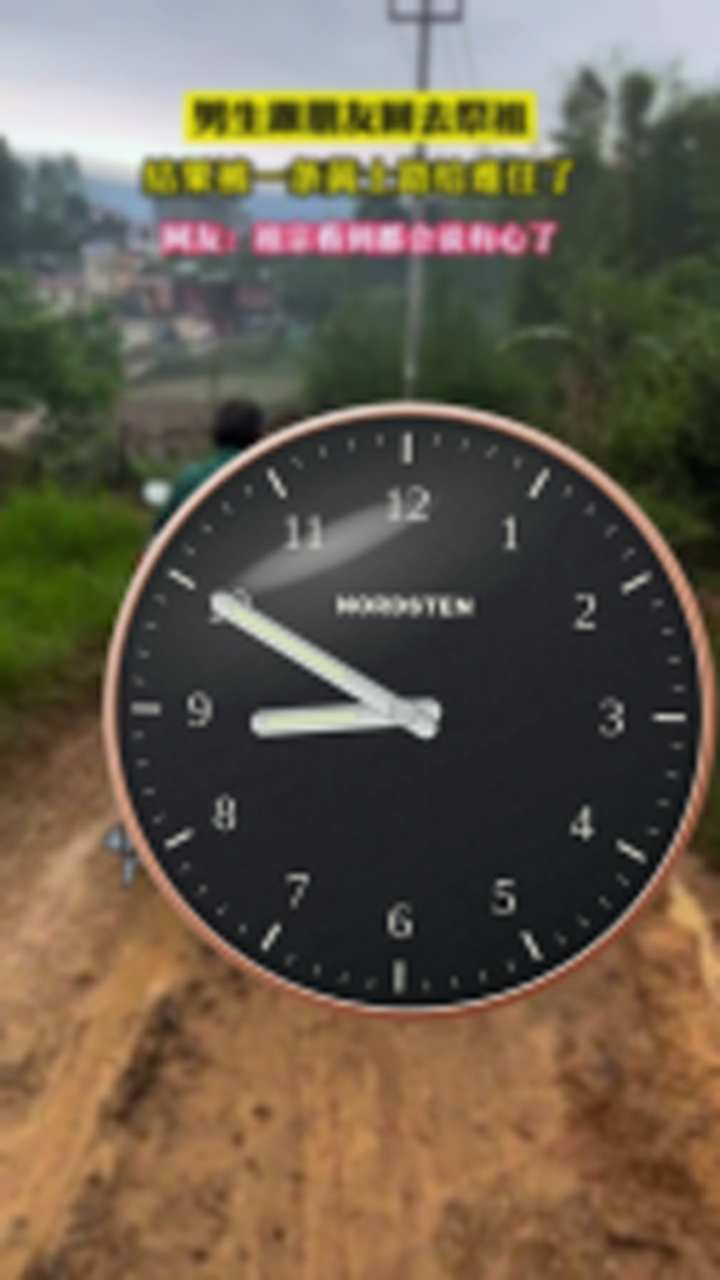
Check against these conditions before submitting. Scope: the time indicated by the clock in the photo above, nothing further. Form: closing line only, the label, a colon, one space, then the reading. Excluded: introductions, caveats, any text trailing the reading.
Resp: 8:50
